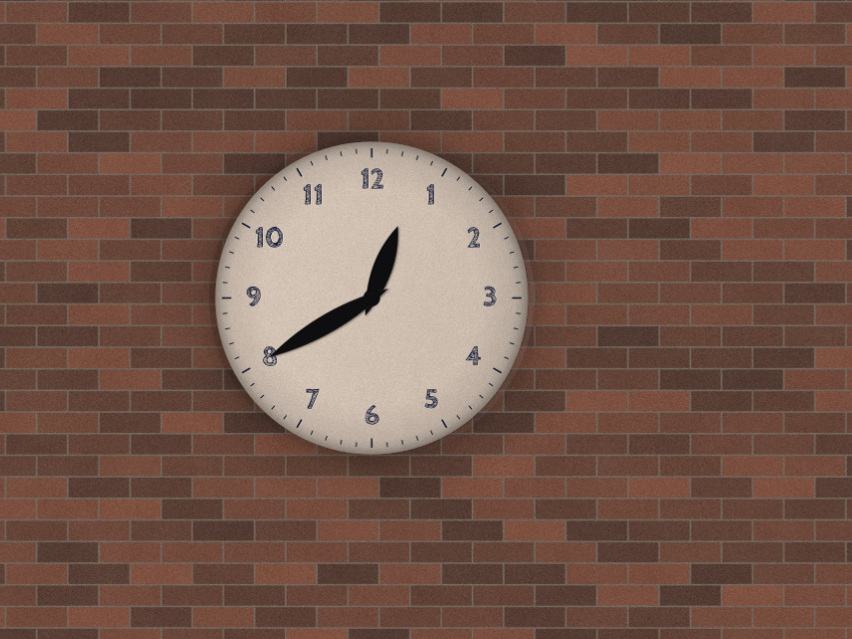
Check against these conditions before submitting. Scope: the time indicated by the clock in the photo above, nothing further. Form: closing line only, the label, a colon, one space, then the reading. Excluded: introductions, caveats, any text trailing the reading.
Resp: 12:40
